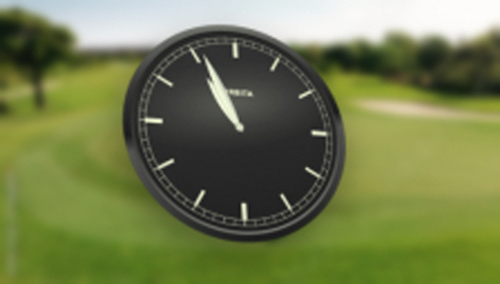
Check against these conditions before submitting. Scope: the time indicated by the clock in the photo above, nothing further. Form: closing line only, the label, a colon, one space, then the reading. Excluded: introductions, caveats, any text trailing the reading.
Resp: 10:56
